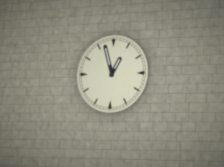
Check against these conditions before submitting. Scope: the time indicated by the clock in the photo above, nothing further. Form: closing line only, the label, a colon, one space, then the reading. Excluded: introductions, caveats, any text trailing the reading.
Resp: 12:57
